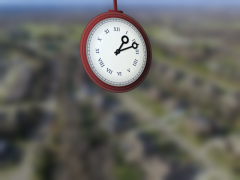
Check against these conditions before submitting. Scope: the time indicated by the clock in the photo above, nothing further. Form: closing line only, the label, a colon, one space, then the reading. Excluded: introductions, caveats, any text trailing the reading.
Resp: 1:12
